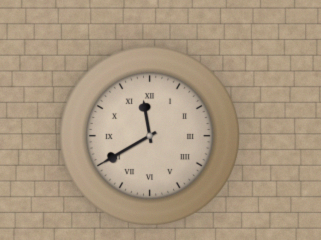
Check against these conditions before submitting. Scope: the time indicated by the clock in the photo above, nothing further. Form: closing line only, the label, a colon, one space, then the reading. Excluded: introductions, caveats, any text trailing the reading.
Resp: 11:40
